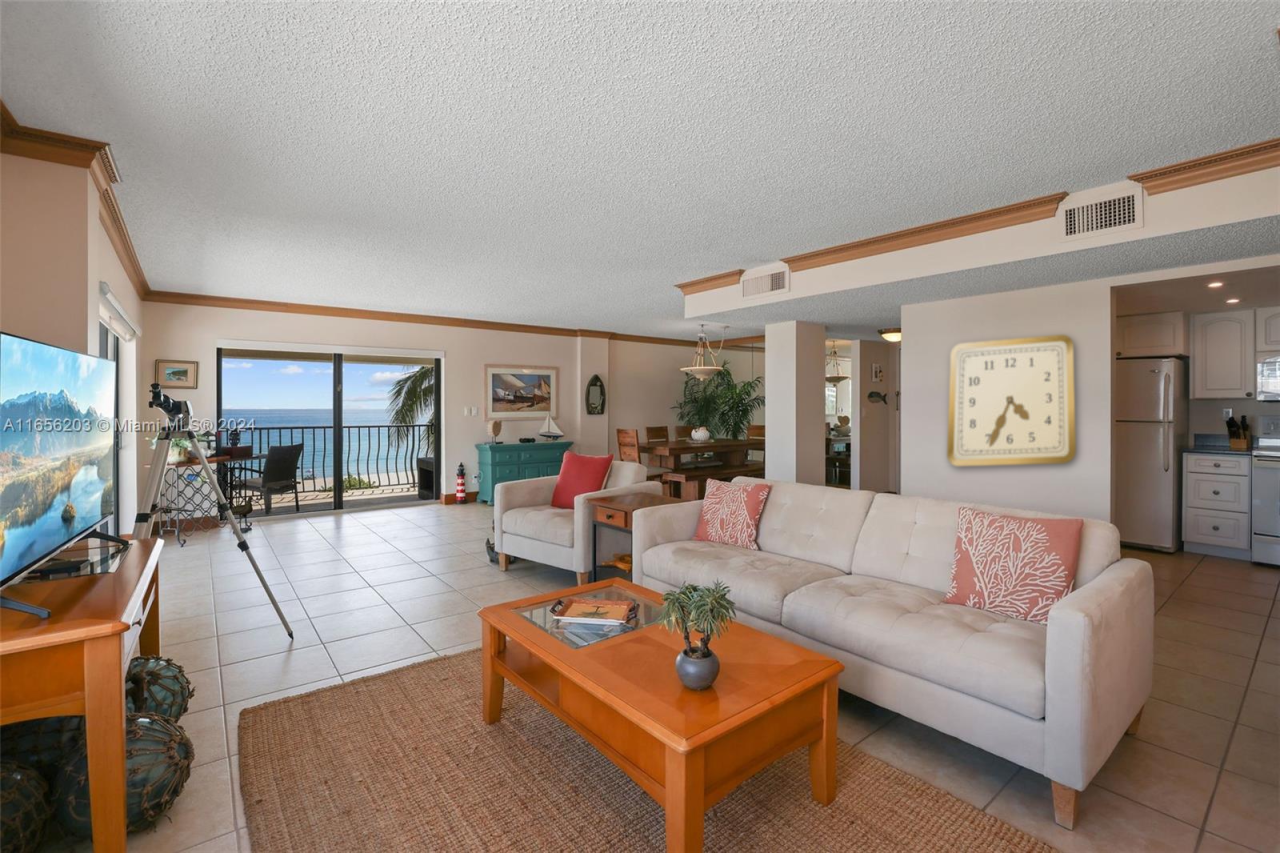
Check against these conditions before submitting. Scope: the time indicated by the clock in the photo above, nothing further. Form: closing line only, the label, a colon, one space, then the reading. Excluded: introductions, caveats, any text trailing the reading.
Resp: 4:34
